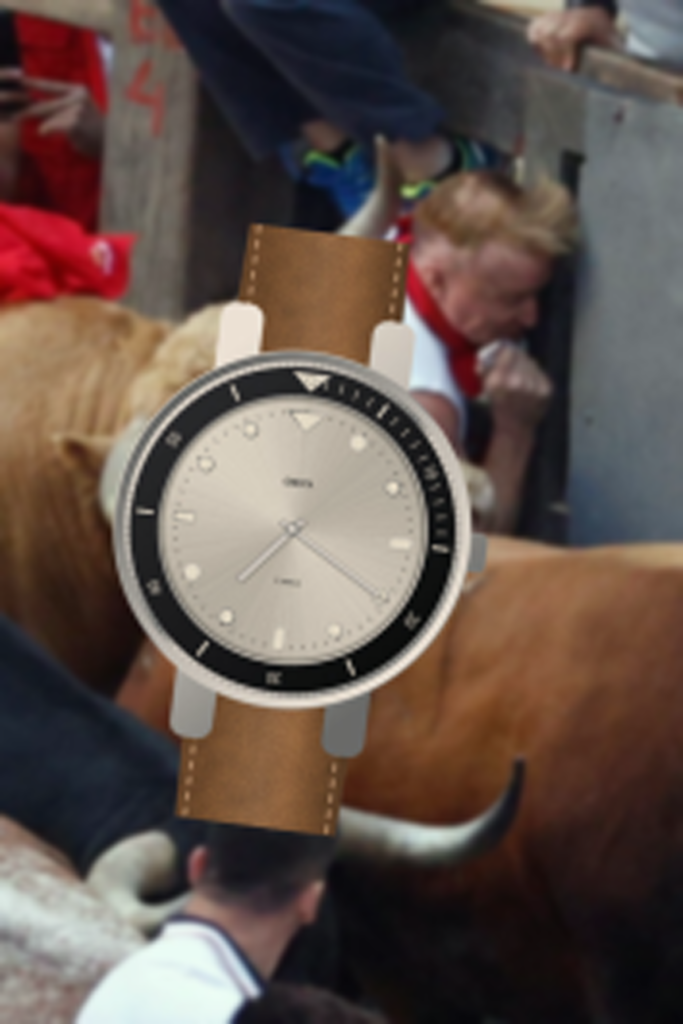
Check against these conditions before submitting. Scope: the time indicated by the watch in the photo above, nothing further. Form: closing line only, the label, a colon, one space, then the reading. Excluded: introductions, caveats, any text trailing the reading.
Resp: 7:20
